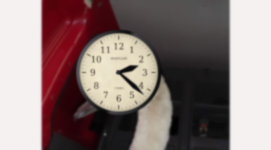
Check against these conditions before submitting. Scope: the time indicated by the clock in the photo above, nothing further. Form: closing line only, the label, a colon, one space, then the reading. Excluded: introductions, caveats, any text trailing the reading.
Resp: 2:22
